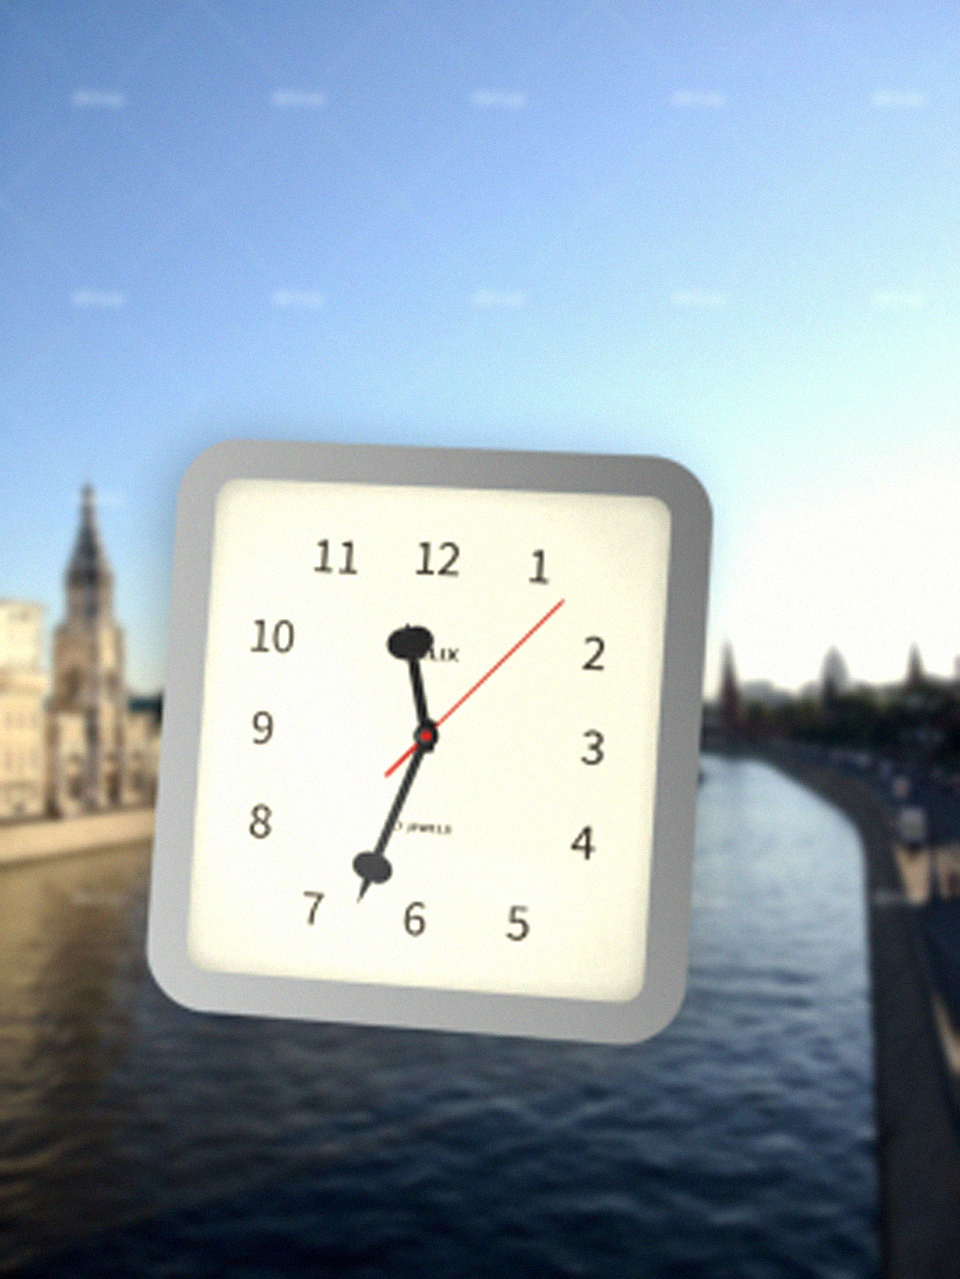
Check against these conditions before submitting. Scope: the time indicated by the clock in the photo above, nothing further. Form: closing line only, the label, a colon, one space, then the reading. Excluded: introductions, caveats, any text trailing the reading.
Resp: 11:33:07
